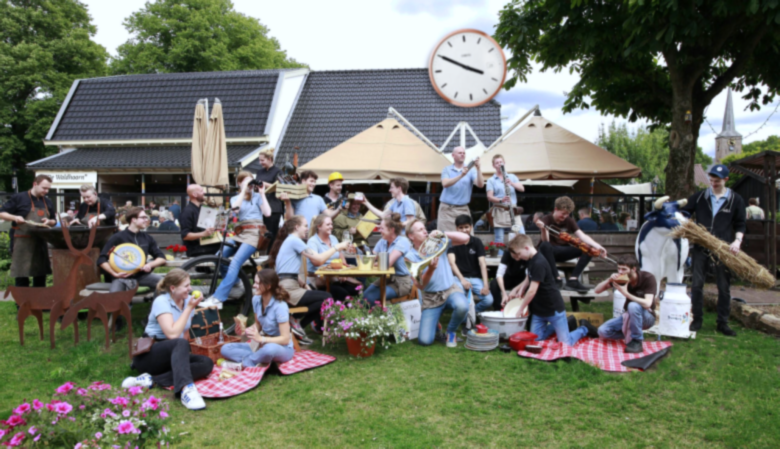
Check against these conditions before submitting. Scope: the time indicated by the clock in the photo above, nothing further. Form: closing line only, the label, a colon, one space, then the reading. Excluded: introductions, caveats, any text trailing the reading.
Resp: 3:50
